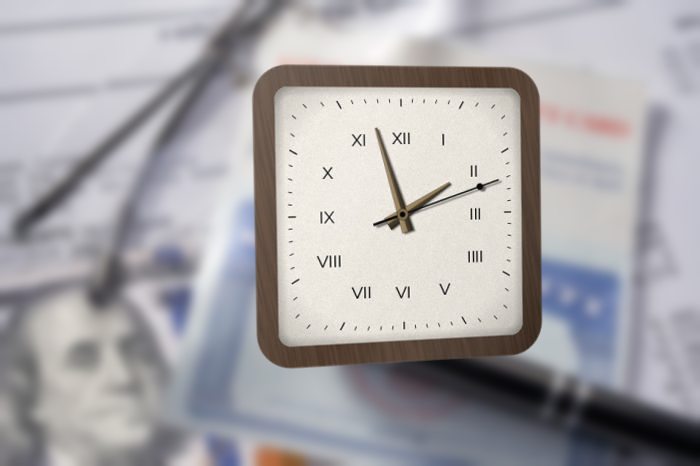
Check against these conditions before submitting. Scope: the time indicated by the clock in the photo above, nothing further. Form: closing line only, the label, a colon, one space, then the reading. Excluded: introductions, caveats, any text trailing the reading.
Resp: 1:57:12
